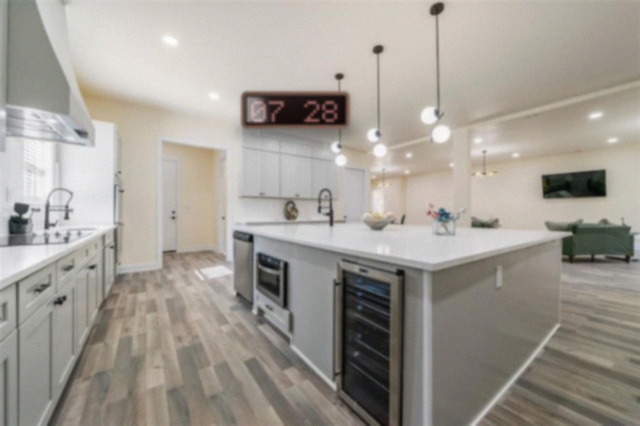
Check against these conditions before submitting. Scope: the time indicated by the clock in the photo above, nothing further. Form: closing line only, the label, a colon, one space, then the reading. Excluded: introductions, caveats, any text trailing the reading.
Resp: 7:28
